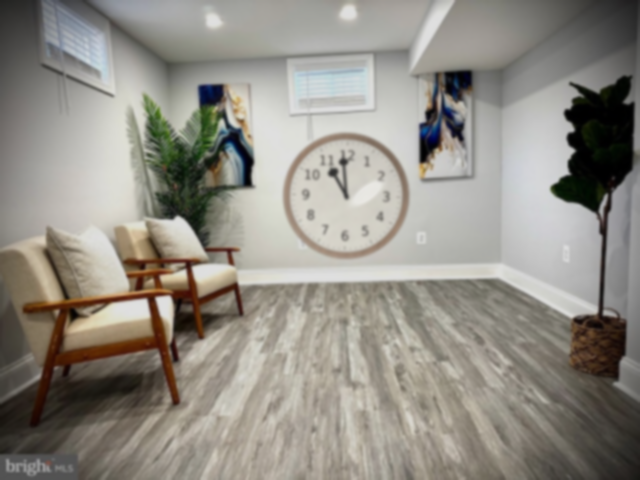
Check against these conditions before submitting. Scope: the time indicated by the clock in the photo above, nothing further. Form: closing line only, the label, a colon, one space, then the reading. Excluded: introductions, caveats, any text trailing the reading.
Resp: 10:59
